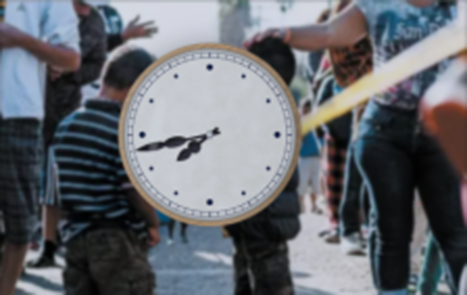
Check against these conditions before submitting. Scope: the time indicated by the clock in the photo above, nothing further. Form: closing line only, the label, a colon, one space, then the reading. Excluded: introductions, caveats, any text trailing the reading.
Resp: 7:43
